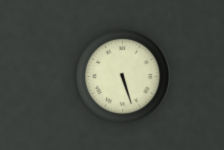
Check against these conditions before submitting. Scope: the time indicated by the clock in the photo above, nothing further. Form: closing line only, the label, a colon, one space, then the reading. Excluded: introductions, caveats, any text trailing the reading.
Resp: 5:27
